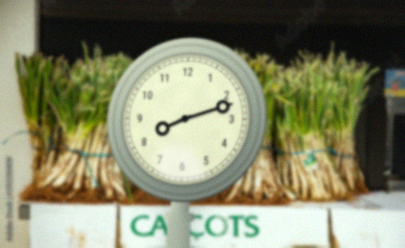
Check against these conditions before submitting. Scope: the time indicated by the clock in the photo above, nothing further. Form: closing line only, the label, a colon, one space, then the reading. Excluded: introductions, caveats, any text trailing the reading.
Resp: 8:12
